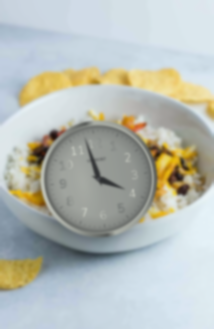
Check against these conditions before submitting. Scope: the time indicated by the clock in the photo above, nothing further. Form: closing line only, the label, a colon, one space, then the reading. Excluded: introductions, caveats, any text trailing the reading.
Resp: 3:58
